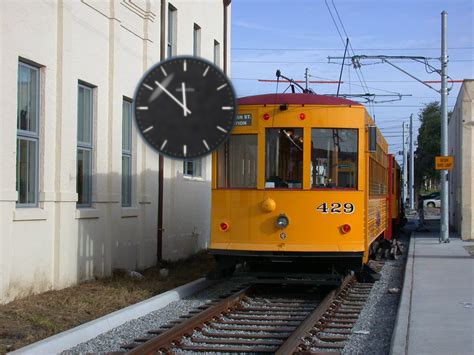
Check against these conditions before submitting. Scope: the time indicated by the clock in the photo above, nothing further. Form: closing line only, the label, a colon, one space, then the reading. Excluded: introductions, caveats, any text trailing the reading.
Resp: 11:52
